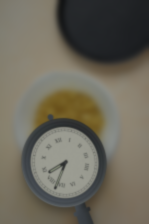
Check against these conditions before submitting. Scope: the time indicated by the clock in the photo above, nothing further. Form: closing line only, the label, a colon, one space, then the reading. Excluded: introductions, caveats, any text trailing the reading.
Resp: 8:37
